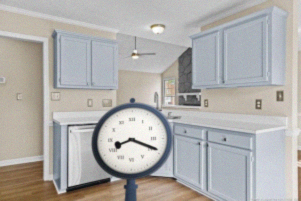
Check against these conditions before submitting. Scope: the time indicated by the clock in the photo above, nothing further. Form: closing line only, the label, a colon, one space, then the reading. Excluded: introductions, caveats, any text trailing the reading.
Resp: 8:19
